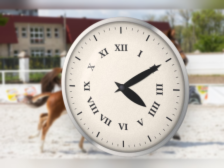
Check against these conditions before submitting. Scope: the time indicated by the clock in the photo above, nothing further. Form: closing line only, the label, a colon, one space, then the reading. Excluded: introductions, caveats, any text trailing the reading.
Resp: 4:10
